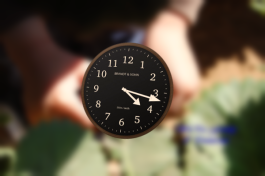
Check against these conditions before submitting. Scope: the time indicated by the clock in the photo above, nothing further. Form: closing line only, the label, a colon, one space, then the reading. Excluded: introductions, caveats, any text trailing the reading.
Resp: 4:17
